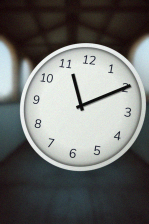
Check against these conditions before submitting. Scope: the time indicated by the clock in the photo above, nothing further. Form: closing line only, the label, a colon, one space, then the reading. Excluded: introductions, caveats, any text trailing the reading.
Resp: 11:10
